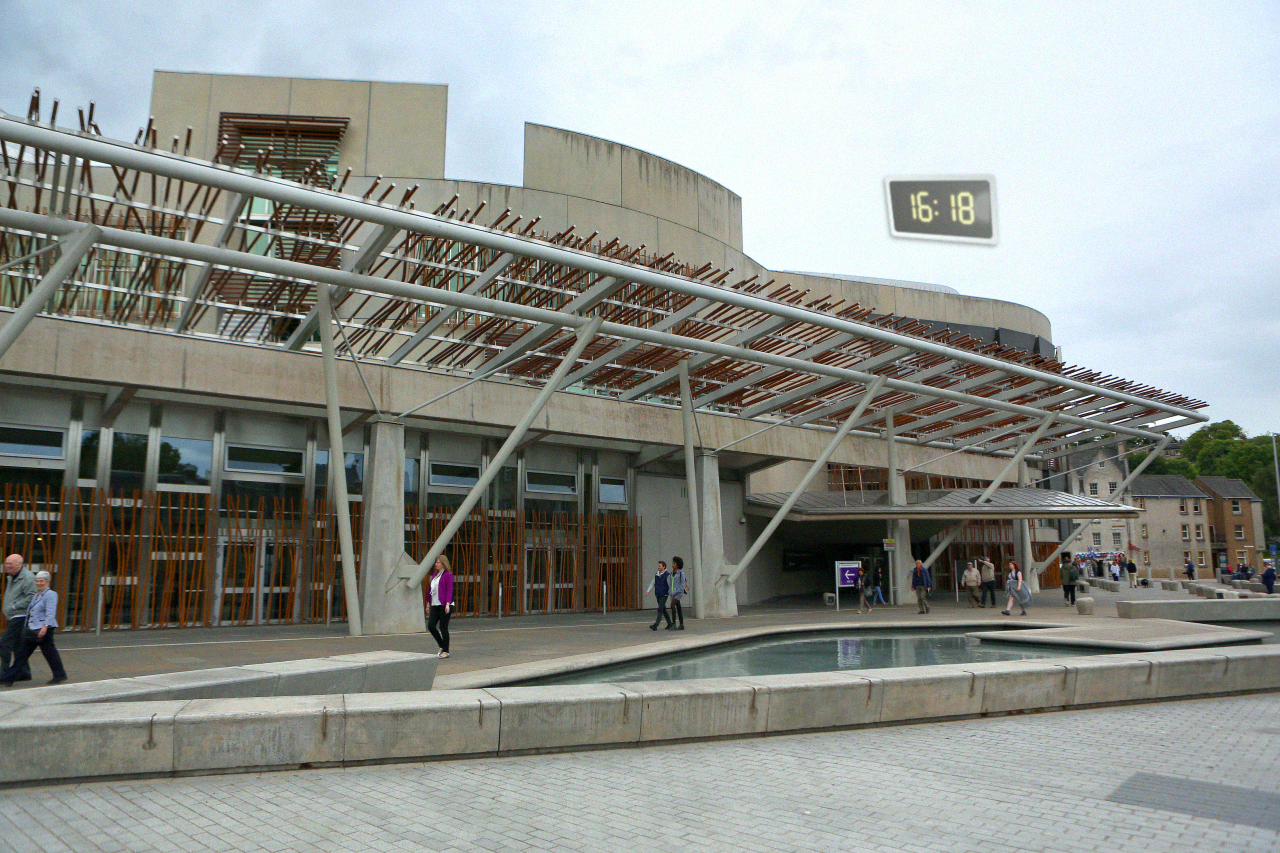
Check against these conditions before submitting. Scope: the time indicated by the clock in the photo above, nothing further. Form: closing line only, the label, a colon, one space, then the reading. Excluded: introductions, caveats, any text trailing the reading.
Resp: 16:18
